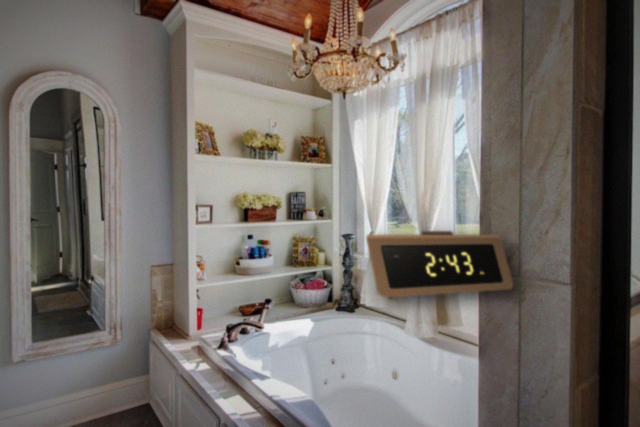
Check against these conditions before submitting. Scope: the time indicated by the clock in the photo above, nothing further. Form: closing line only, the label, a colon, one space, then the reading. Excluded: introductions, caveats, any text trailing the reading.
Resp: 2:43
